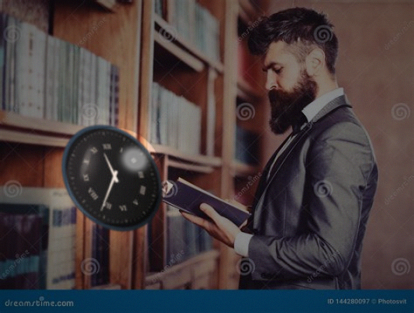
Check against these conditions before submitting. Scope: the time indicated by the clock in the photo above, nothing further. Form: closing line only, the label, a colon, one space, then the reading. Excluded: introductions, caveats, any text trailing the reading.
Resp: 11:36
